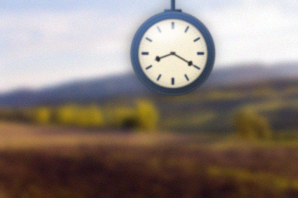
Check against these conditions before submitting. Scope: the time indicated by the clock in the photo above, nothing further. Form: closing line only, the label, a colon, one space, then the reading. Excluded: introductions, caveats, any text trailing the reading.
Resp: 8:20
